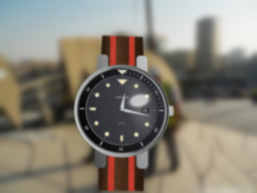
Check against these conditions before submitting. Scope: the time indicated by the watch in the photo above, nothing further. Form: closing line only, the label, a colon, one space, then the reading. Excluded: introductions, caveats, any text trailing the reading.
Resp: 12:17
